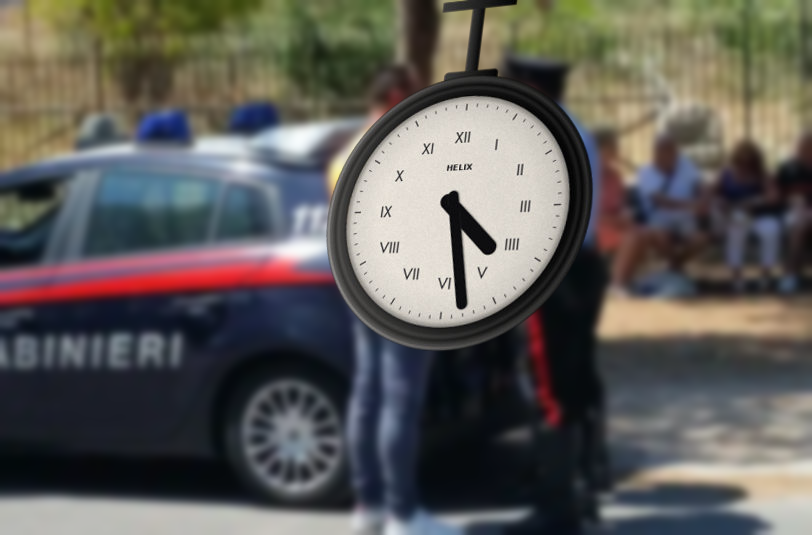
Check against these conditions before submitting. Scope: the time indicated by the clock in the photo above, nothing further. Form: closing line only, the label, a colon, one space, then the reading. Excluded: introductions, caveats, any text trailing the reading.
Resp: 4:28
